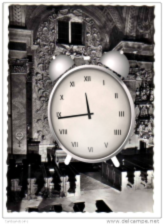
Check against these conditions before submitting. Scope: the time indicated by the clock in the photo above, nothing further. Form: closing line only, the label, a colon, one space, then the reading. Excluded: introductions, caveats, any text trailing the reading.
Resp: 11:44
